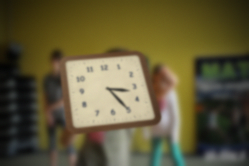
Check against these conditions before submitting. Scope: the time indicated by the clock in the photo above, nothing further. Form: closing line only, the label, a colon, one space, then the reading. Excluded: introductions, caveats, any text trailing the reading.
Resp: 3:25
